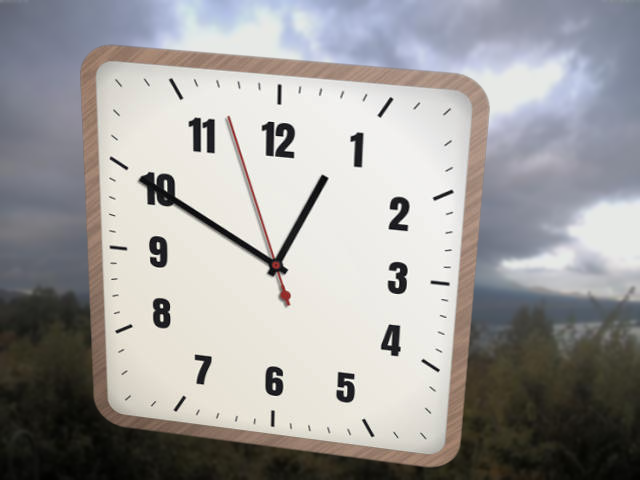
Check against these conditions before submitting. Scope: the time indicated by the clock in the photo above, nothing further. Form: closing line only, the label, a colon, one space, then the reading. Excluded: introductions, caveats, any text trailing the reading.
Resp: 12:49:57
